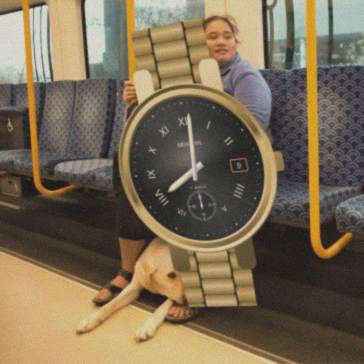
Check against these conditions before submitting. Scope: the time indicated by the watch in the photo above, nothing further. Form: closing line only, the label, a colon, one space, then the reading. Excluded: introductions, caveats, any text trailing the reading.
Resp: 8:01
